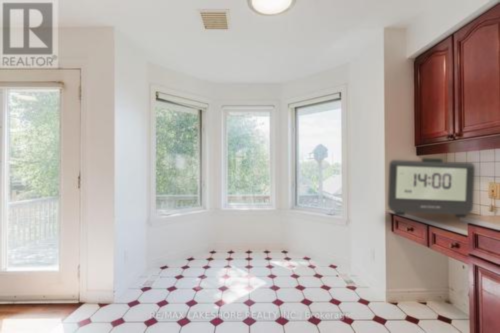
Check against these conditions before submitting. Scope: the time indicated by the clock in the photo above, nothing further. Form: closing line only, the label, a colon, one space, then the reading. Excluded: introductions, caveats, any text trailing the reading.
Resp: 14:00
